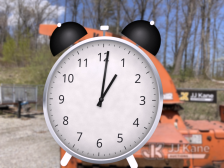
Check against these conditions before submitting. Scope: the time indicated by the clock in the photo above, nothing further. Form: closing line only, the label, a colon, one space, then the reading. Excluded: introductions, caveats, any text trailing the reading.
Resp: 1:01
